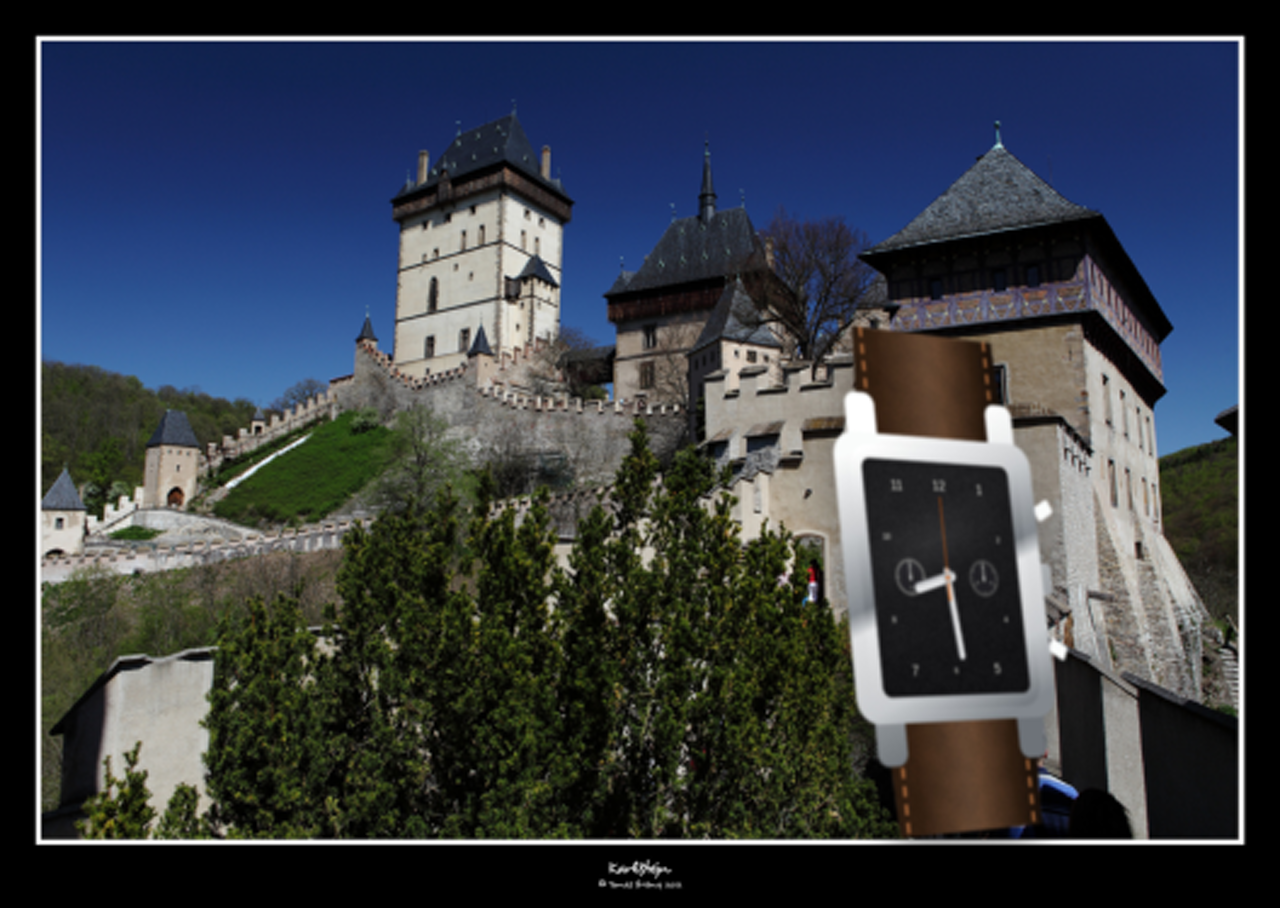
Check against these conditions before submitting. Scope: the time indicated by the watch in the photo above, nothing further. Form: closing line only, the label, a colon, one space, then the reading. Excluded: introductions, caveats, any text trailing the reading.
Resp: 8:29
